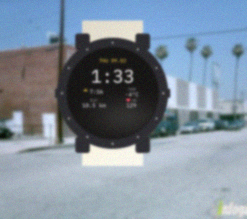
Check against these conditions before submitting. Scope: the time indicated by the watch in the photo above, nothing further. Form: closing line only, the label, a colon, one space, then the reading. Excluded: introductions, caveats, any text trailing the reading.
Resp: 1:33
